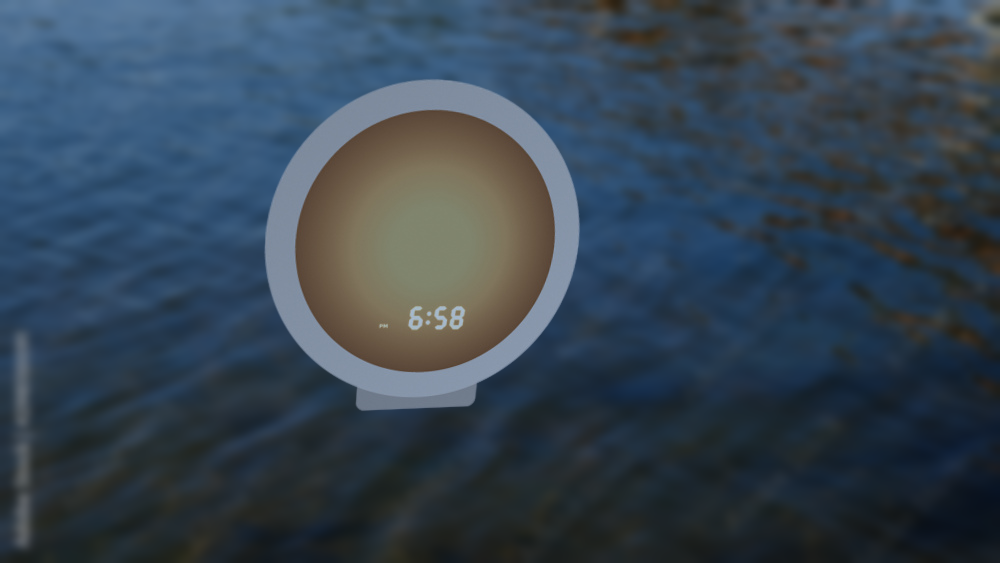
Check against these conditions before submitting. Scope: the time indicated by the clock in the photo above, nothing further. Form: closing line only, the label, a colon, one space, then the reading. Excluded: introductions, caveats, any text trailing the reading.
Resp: 6:58
